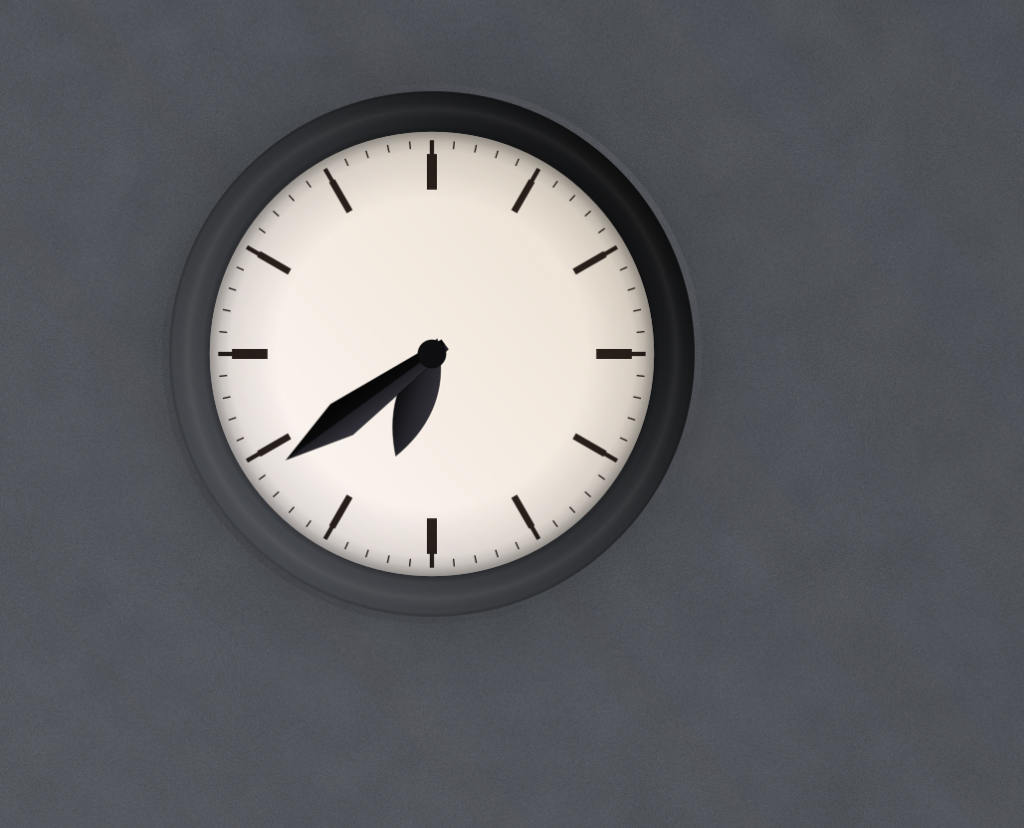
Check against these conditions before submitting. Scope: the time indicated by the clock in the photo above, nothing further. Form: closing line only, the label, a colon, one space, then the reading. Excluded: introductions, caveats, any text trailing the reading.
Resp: 6:39
